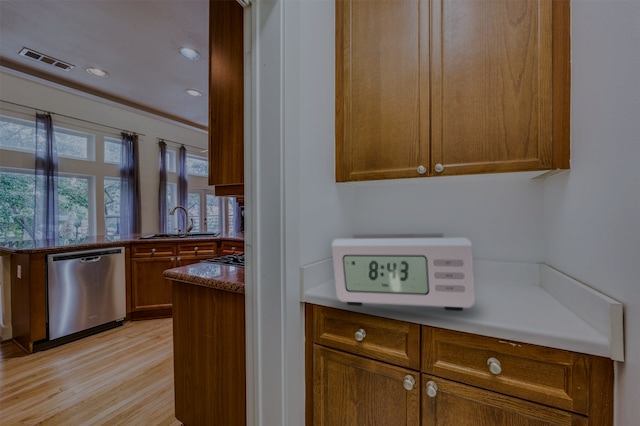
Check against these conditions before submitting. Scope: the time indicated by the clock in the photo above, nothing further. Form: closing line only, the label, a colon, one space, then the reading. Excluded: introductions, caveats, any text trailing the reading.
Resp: 8:43
